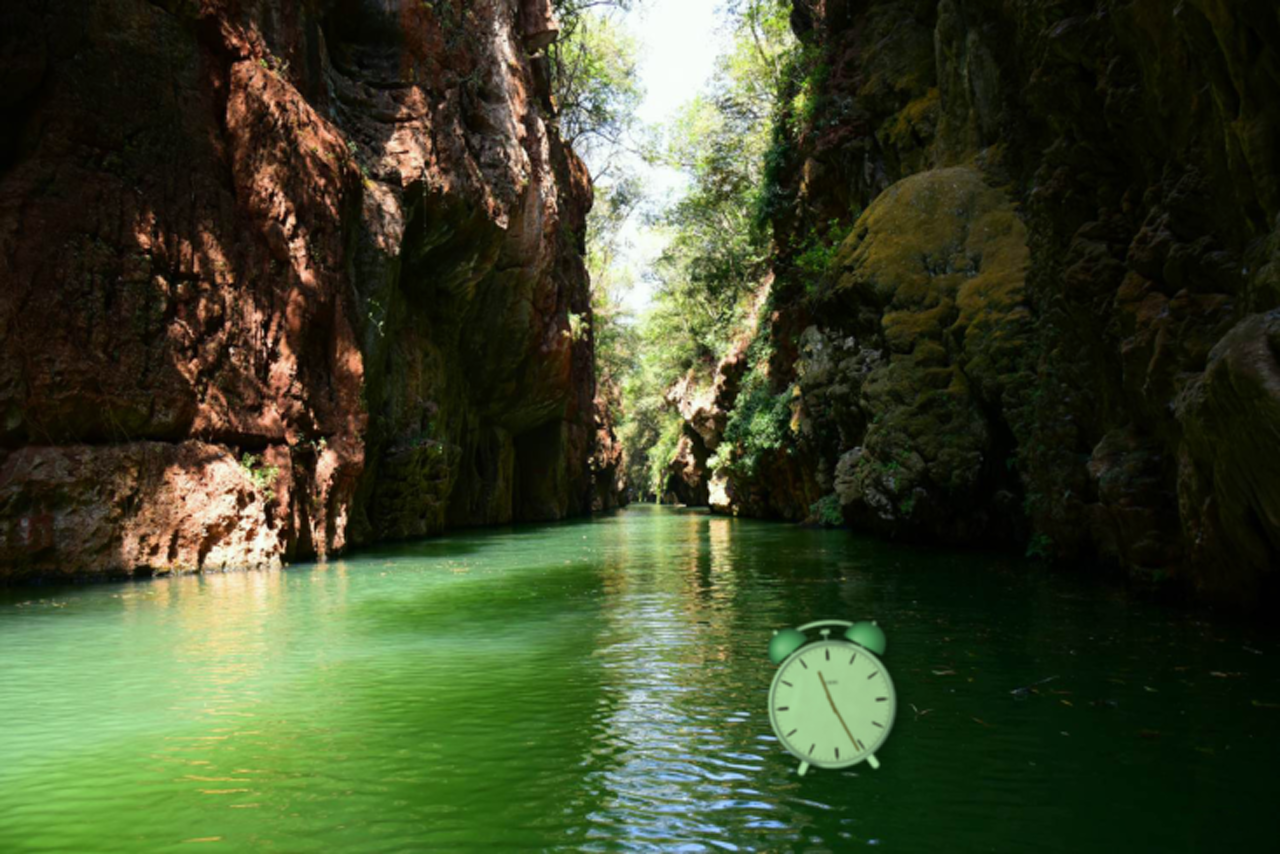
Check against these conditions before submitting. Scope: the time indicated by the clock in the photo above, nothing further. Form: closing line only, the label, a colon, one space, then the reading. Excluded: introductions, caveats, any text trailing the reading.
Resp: 11:26
